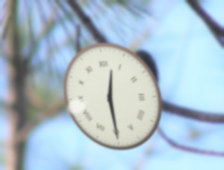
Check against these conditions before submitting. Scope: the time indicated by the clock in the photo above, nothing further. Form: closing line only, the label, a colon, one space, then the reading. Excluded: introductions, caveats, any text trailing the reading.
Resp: 12:30
